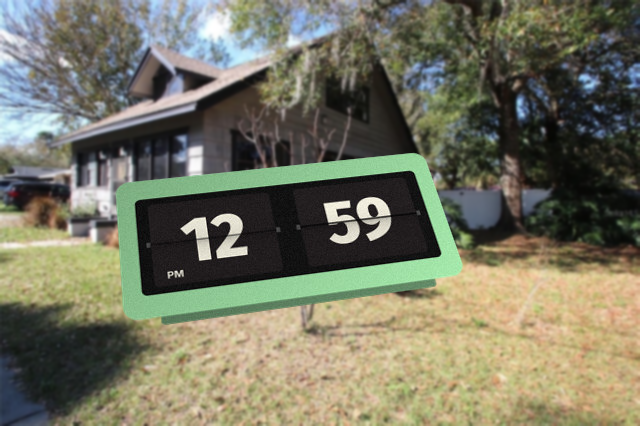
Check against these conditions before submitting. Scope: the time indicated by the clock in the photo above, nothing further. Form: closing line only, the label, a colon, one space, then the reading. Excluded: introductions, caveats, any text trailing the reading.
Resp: 12:59
